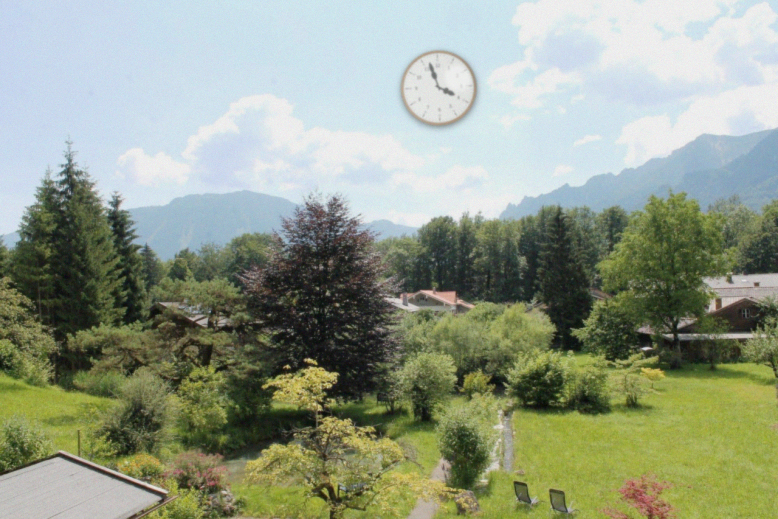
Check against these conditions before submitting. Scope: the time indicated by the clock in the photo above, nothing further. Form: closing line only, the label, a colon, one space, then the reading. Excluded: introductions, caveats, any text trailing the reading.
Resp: 3:57
